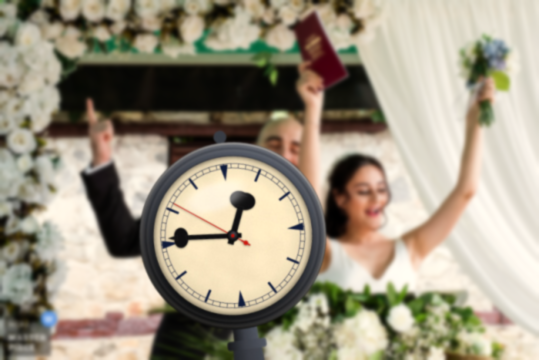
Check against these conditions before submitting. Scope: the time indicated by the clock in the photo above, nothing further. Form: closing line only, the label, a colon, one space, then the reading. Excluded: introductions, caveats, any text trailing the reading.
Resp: 12:45:51
